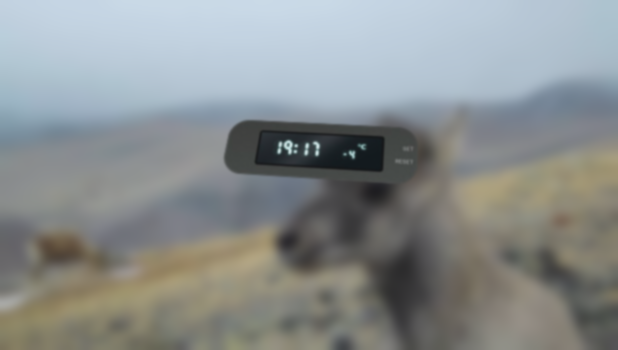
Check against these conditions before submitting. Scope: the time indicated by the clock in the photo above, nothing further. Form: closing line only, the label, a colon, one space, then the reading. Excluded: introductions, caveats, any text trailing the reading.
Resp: 19:17
